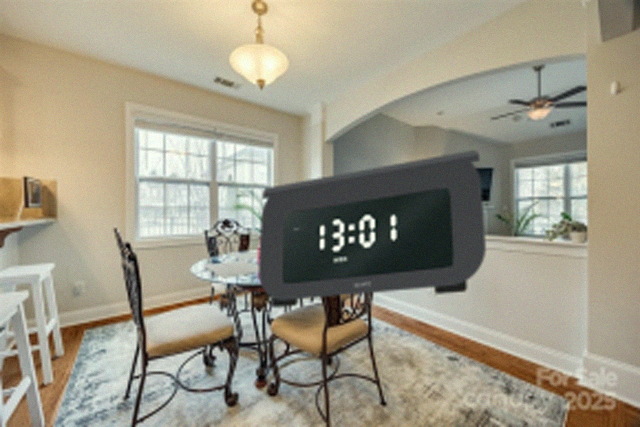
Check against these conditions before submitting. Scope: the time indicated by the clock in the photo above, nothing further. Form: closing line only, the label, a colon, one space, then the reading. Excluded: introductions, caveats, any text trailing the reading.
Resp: 13:01
